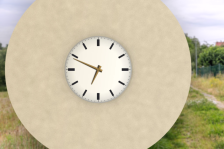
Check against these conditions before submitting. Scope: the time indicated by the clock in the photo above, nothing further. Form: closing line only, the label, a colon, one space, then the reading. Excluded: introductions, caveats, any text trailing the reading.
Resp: 6:49
